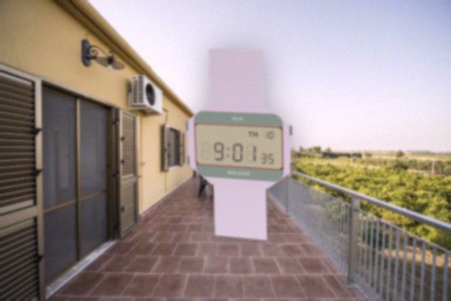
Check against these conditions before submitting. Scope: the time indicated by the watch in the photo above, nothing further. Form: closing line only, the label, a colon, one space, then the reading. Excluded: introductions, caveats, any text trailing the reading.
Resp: 9:01
